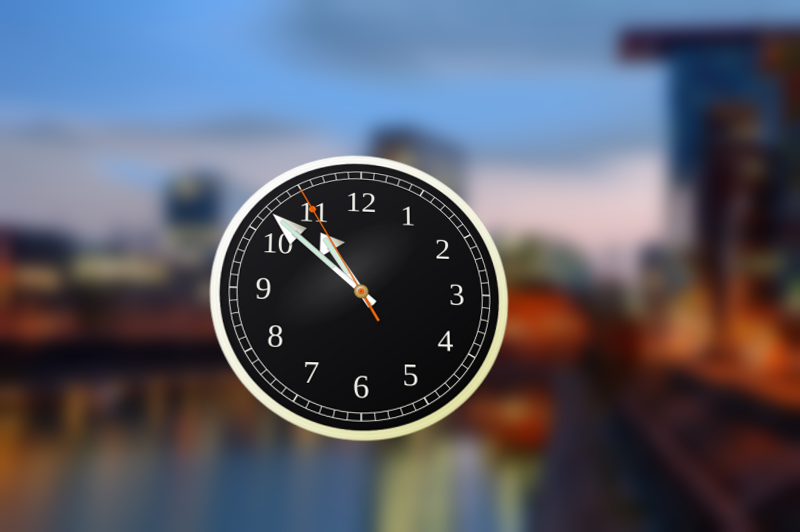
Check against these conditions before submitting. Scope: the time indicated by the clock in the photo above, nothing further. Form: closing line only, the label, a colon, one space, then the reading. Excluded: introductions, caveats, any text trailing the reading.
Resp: 10:51:55
